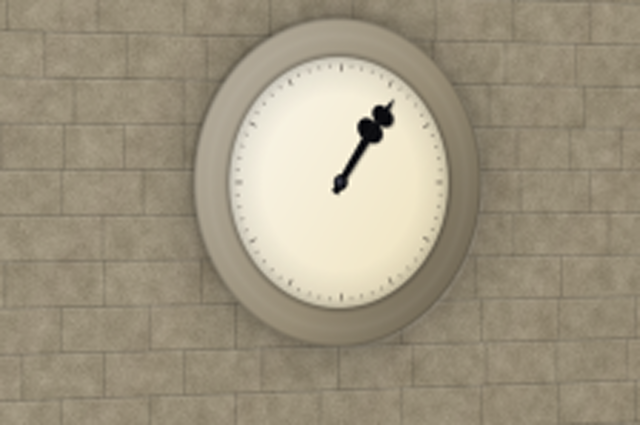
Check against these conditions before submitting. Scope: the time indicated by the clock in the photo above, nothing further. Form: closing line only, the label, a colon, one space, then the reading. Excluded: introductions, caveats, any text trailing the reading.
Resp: 1:06
